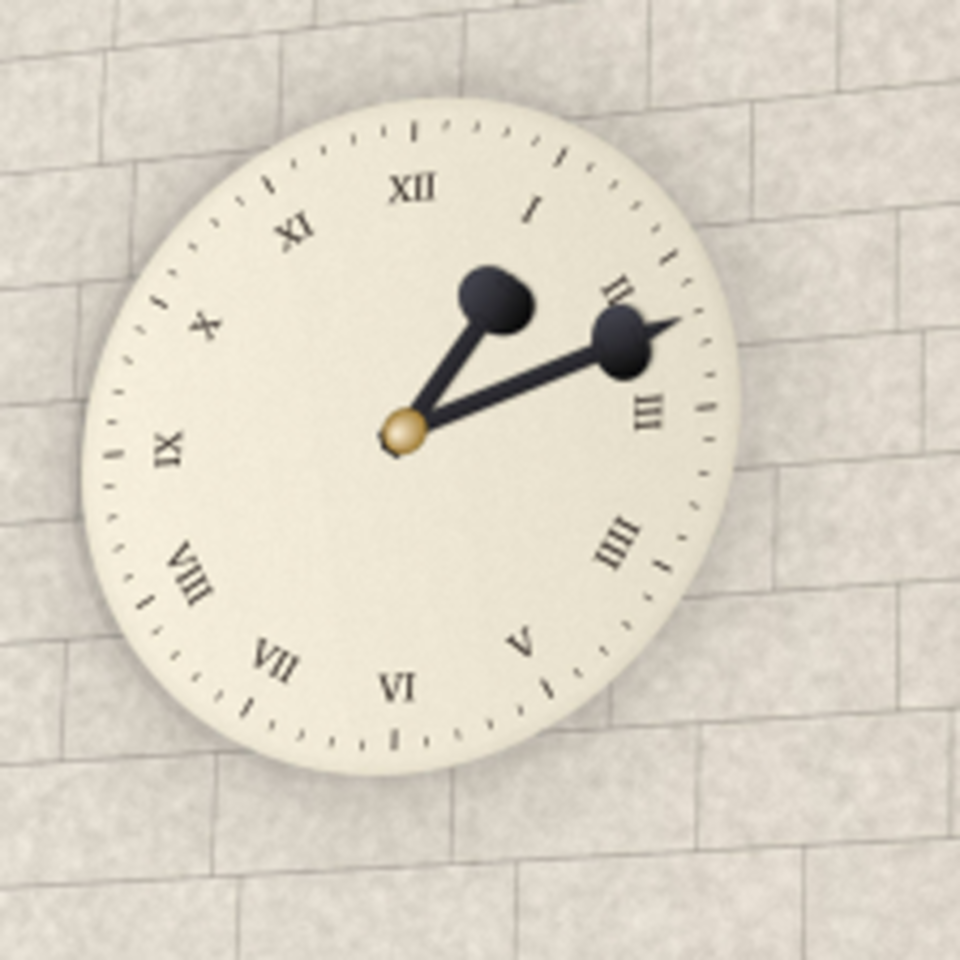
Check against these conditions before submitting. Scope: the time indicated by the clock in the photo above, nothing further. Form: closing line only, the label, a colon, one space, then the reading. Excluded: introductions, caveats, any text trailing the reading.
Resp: 1:12
